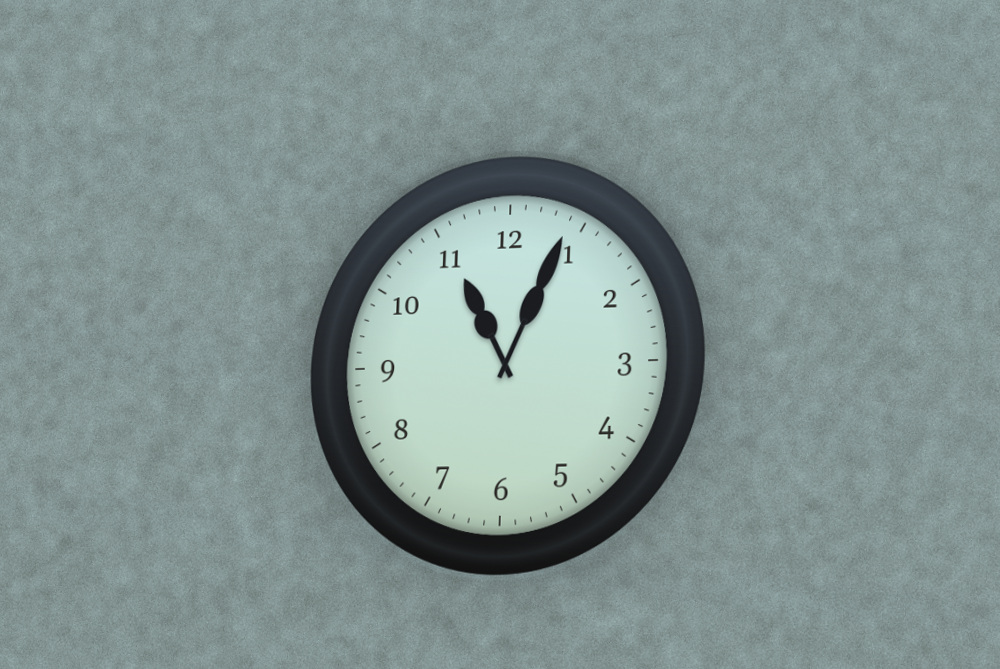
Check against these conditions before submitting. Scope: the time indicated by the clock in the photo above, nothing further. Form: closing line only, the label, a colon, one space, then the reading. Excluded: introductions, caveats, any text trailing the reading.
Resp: 11:04
